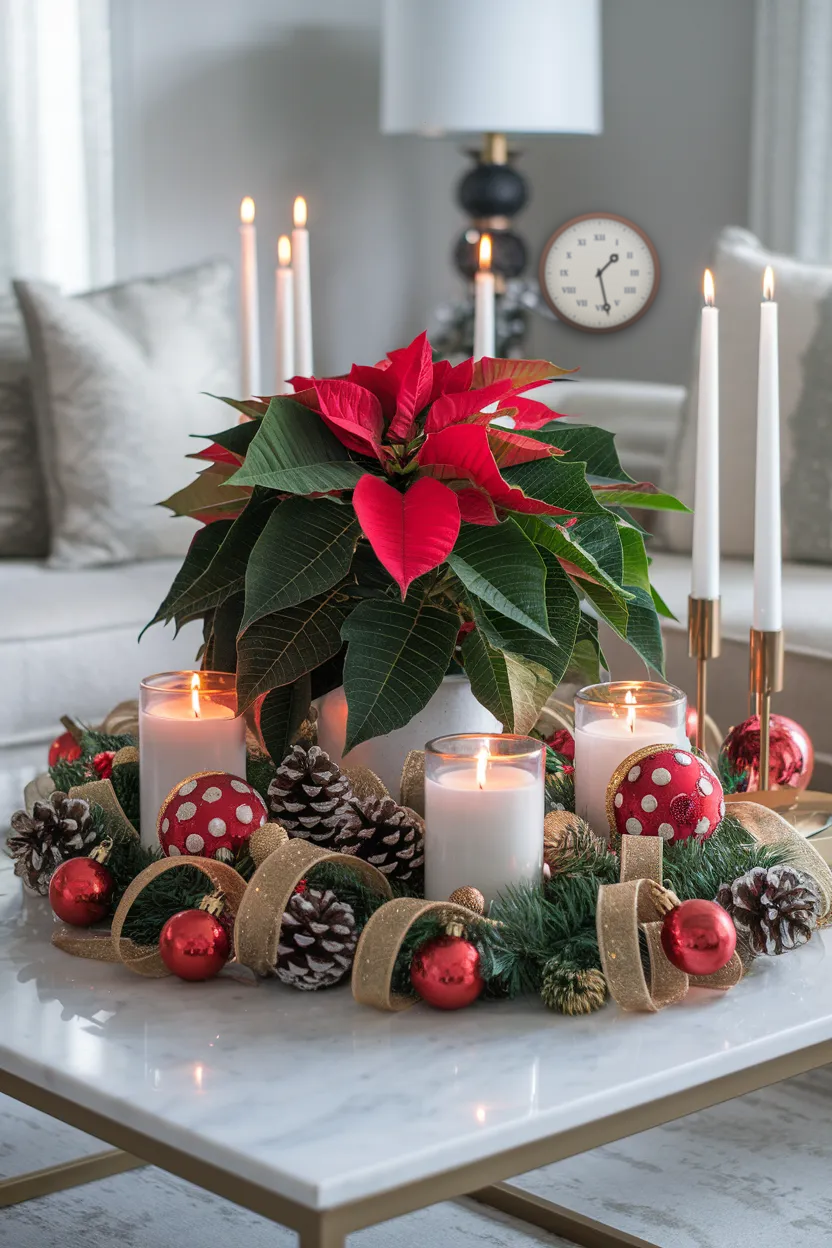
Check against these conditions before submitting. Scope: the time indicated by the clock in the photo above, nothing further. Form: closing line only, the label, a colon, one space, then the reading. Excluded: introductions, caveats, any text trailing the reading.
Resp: 1:28
